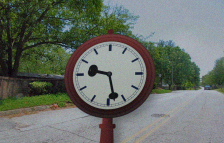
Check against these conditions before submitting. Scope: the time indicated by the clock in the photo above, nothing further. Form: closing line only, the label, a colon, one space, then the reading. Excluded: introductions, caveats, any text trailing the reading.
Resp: 9:28
